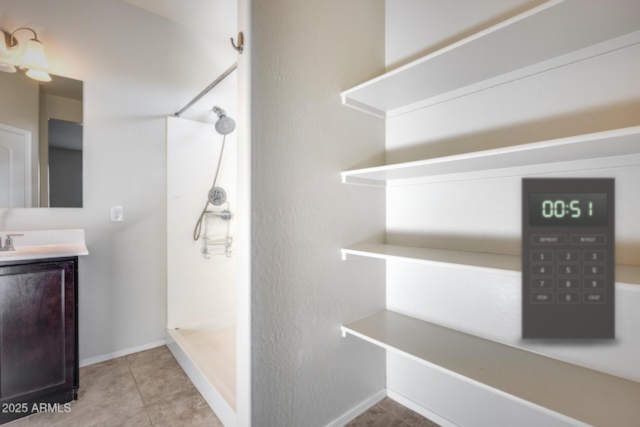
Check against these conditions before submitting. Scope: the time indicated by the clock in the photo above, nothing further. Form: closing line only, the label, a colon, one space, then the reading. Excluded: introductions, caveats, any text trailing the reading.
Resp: 0:51
